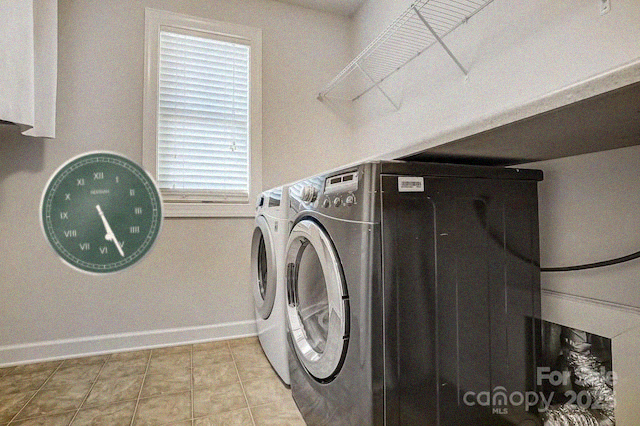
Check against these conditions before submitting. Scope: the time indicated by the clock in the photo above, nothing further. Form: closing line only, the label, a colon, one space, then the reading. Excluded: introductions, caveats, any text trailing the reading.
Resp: 5:26
